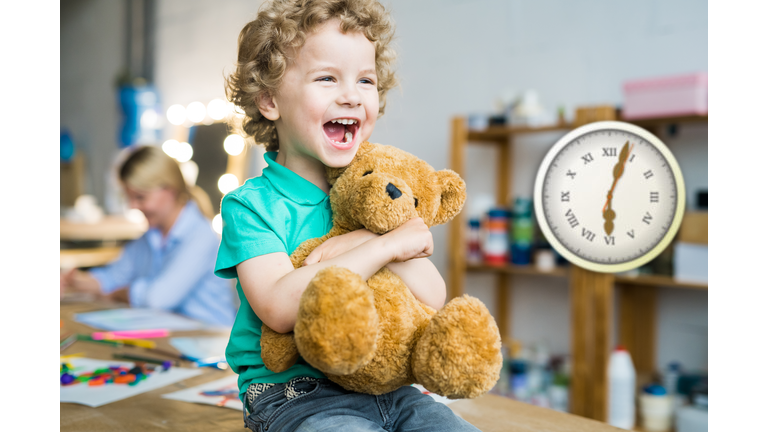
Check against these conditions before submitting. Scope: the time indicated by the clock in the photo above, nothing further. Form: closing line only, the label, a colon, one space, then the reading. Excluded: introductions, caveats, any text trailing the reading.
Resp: 6:03:04
